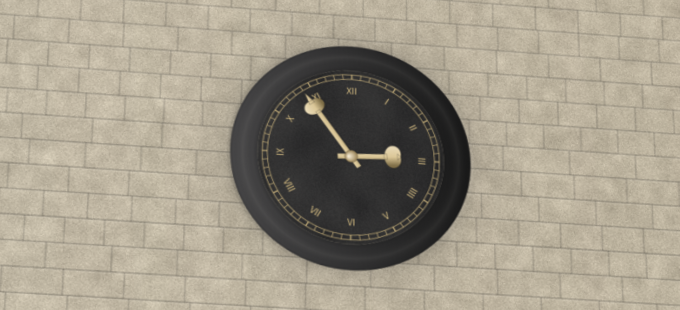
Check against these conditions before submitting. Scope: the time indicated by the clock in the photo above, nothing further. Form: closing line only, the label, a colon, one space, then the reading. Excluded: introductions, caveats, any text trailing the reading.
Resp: 2:54
